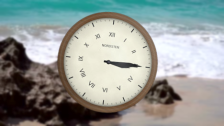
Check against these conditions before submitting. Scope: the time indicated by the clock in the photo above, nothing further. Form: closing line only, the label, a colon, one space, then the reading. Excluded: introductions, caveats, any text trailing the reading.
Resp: 3:15
